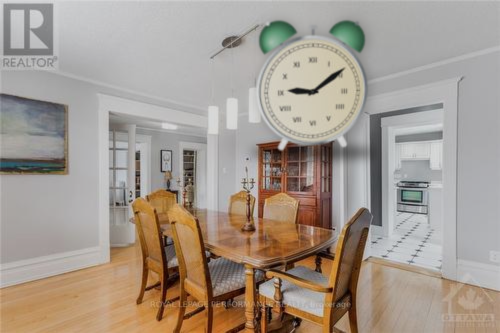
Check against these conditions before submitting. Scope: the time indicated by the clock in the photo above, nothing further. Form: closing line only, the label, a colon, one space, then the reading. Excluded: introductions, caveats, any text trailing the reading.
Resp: 9:09
